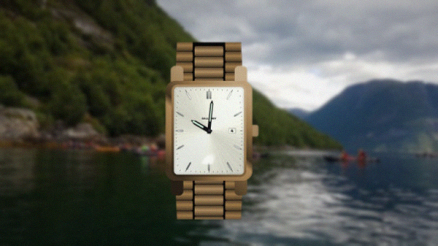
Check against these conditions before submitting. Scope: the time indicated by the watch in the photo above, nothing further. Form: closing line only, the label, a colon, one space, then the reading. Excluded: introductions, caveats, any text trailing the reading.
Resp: 10:01
